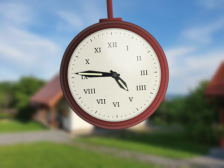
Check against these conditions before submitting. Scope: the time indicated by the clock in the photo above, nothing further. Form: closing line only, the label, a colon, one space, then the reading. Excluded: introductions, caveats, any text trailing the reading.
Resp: 4:46
